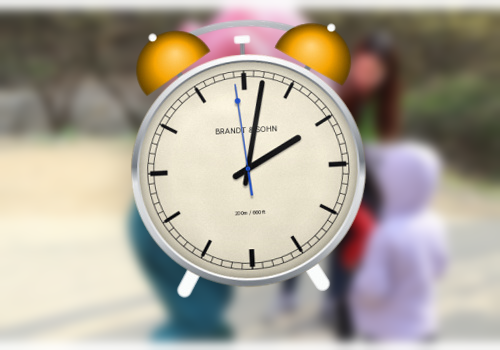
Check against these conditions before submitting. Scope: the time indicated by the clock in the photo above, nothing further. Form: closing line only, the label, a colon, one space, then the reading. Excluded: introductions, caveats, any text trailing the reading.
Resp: 2:01:59
